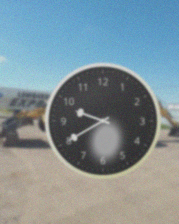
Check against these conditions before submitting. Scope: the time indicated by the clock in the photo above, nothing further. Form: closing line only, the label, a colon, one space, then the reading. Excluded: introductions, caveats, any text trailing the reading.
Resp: 9:40
